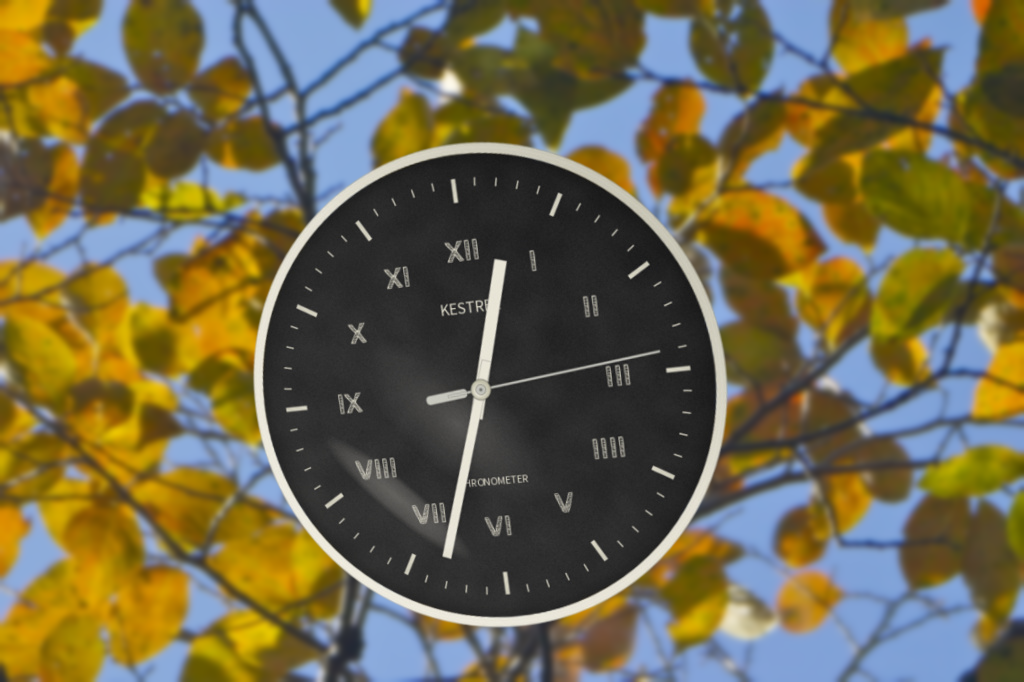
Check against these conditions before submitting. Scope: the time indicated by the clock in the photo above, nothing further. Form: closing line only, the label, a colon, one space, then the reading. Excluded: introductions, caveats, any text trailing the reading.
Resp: 12:33:14
